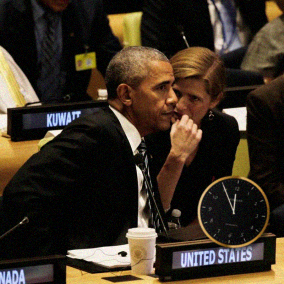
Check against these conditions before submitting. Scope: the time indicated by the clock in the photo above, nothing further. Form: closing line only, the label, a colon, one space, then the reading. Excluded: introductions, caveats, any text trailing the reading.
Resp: 11:55
